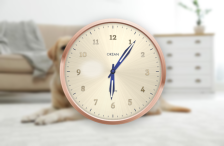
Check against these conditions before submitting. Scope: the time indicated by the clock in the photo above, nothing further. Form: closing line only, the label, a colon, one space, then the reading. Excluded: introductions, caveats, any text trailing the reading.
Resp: 6:06
